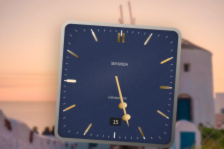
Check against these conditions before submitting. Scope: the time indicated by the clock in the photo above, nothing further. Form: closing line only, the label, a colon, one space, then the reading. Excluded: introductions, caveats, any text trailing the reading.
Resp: 5:27
